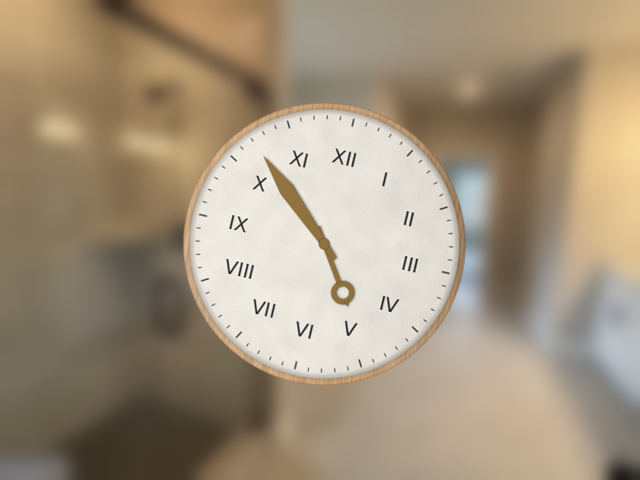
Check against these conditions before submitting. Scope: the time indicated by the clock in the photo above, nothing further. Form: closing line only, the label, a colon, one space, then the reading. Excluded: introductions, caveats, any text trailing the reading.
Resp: 4:52
